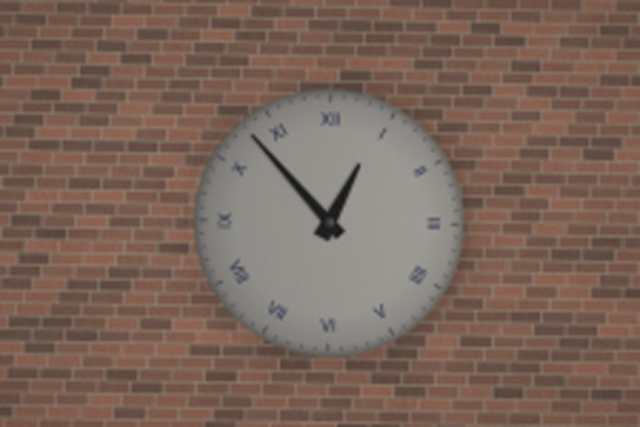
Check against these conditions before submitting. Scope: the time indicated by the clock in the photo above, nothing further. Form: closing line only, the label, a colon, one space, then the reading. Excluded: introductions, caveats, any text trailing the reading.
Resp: 12:53
